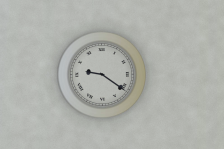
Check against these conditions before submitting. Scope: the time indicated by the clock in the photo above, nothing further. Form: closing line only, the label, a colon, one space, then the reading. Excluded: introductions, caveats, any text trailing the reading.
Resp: 9:21
